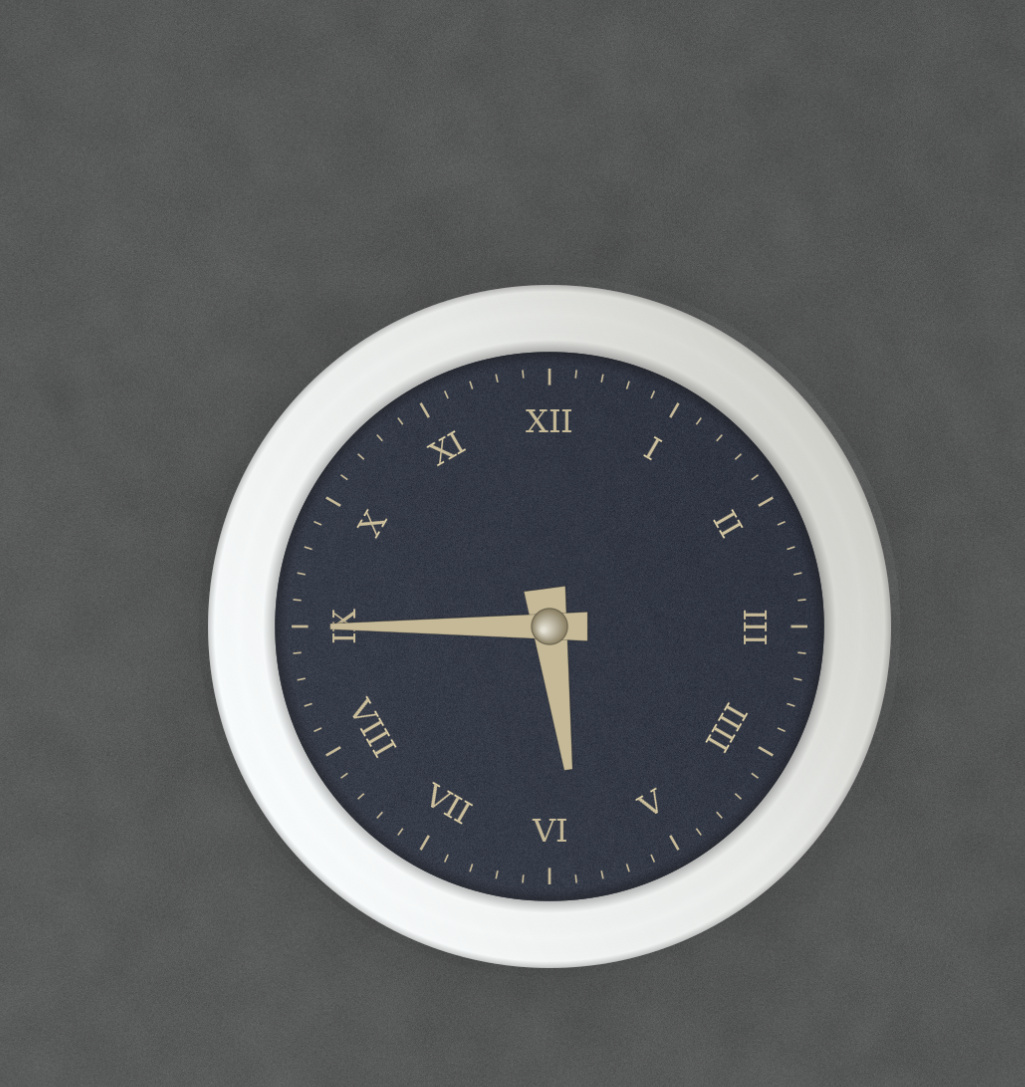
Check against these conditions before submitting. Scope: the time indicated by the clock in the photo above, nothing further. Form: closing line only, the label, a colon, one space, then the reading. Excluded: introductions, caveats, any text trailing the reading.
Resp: 5:45
